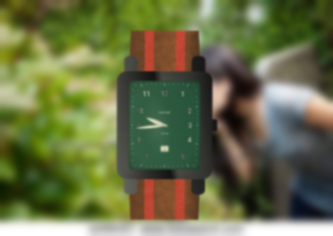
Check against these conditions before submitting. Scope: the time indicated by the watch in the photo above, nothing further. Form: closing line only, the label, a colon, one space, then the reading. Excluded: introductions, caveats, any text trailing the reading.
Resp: 9:44
